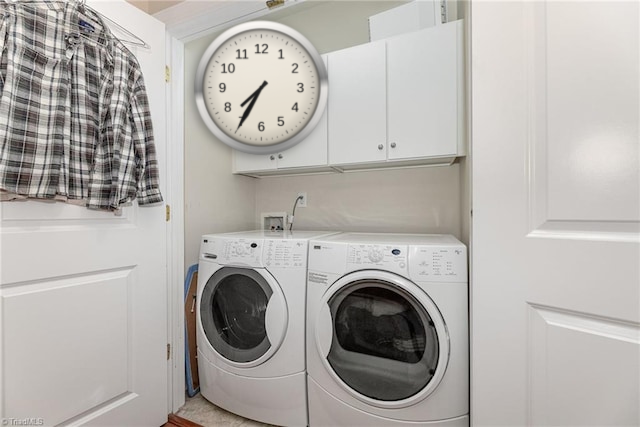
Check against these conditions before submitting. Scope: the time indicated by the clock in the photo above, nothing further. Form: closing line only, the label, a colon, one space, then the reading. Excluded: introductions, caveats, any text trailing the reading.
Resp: 7:35
